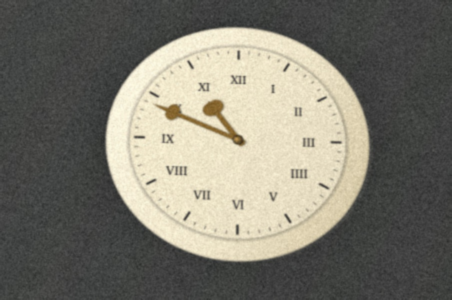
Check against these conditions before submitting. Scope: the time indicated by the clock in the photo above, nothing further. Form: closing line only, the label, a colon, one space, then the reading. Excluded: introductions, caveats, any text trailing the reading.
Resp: 10:49
